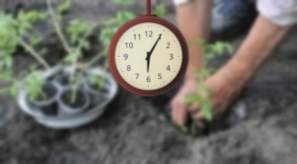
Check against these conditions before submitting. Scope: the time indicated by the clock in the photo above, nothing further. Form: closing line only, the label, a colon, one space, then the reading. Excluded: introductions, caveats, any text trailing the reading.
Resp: 6:05
